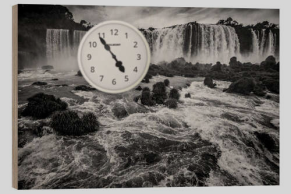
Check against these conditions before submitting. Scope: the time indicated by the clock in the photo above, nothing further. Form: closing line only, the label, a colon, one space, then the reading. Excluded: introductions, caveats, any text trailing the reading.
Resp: 4:54
